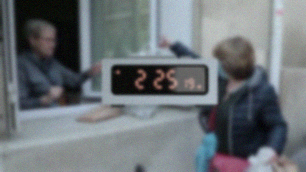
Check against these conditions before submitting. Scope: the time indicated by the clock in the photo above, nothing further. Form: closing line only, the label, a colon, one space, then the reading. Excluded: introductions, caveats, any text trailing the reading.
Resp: 2:25
